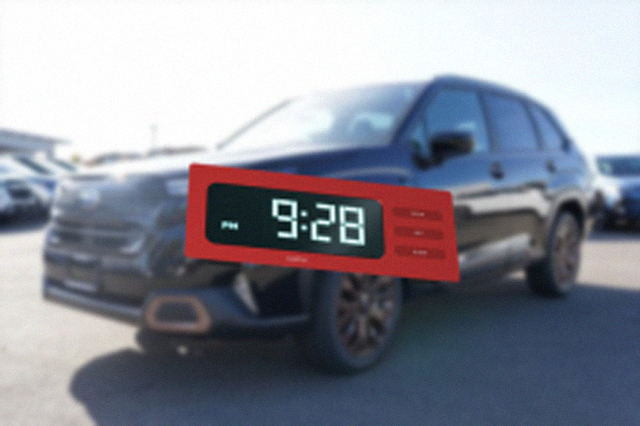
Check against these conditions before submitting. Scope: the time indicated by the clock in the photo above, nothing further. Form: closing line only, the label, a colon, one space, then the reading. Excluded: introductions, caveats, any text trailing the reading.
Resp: 9:28
